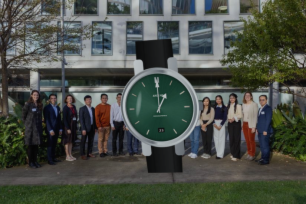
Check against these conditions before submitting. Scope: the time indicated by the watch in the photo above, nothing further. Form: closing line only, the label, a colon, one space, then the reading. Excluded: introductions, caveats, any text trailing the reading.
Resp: 1:00
